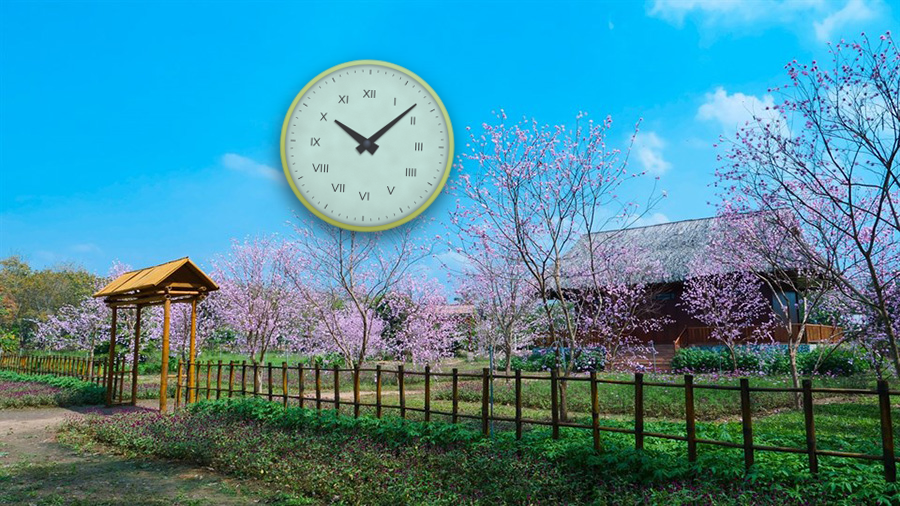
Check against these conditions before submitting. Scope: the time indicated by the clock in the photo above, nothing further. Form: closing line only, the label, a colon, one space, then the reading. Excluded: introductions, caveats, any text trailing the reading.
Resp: 10:08
